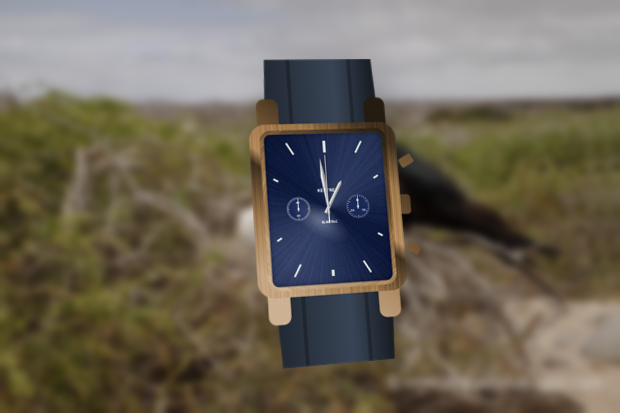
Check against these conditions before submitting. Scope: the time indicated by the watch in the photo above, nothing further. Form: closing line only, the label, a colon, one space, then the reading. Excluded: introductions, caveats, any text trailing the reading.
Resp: 12:59
